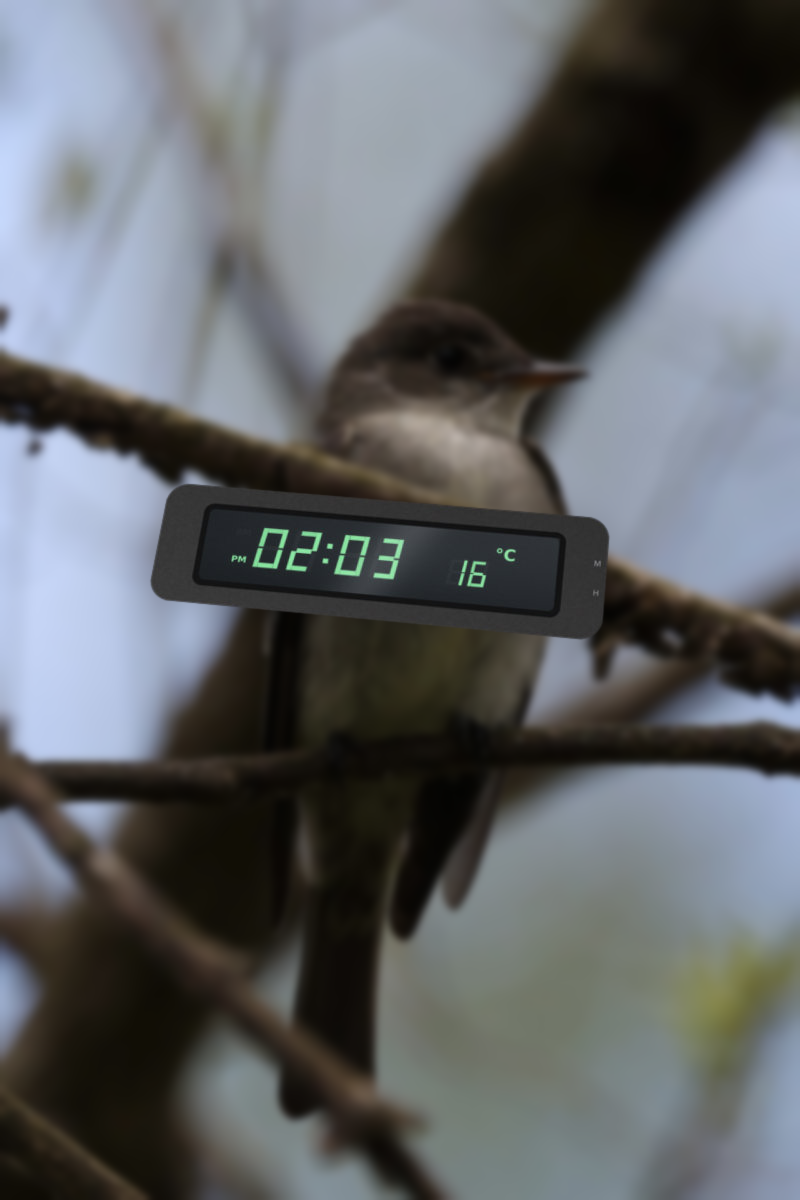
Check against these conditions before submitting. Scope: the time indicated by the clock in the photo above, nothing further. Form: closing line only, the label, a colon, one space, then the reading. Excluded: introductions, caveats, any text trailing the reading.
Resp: 2:03
